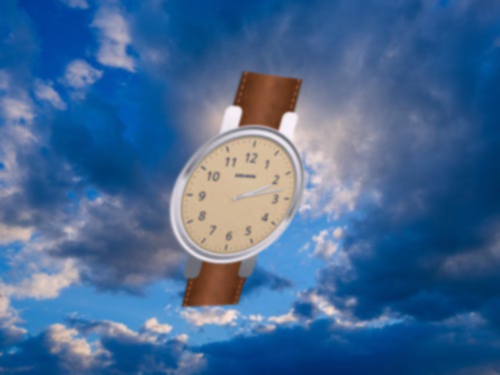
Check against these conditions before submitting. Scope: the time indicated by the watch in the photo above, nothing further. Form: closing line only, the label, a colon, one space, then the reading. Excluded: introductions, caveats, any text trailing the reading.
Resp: 2:13
